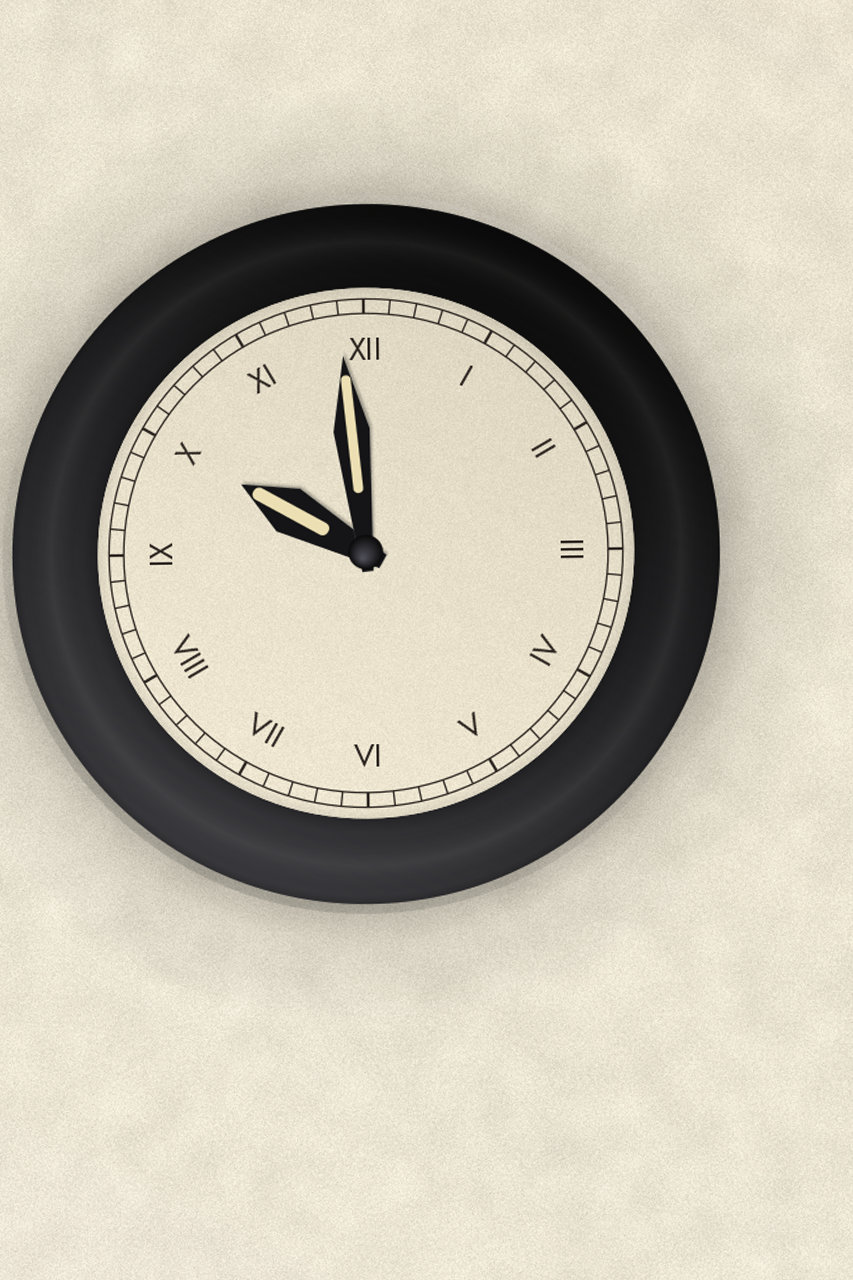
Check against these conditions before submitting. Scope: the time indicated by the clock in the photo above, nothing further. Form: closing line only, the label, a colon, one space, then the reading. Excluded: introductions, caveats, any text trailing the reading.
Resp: 9:59
